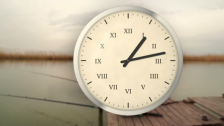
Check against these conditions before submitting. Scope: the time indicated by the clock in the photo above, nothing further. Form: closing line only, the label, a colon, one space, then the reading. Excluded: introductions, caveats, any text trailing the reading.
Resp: 1:13
